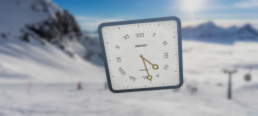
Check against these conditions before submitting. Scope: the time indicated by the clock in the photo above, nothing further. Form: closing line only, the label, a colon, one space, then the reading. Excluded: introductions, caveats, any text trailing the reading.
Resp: 4:28
